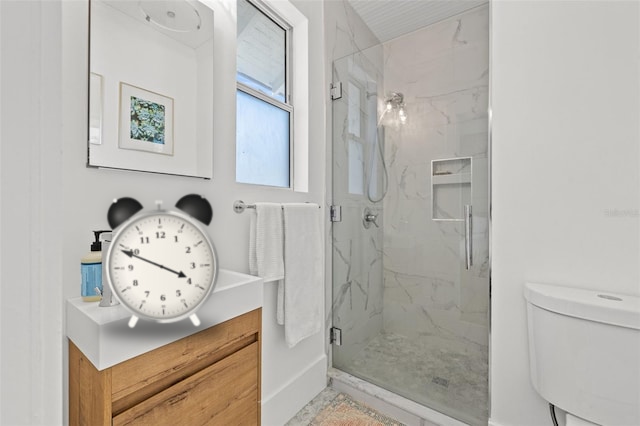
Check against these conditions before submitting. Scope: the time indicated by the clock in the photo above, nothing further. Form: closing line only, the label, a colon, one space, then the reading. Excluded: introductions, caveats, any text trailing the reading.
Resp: 3:49
